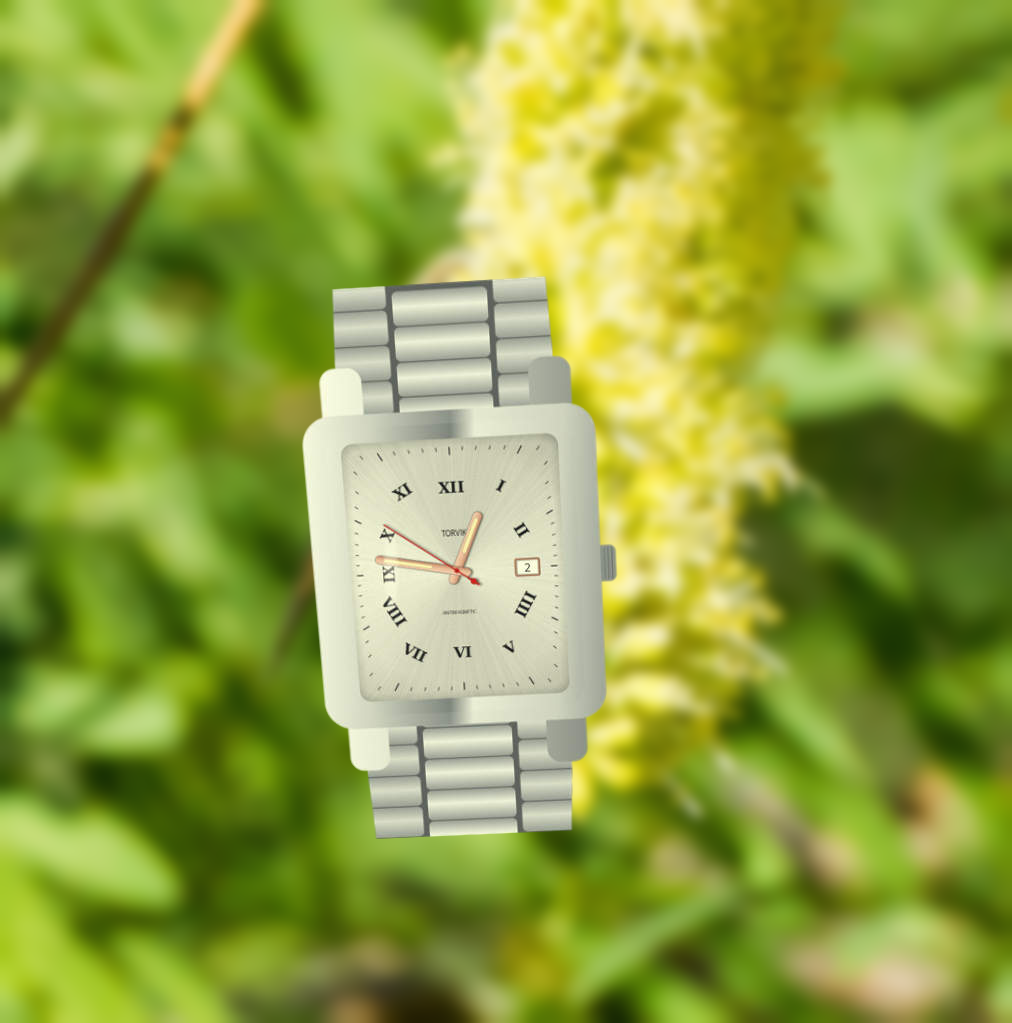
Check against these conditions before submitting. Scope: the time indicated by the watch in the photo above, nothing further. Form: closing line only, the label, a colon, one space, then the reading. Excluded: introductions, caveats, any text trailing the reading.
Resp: 12:46:51
